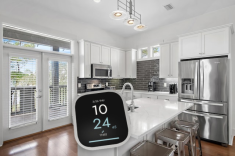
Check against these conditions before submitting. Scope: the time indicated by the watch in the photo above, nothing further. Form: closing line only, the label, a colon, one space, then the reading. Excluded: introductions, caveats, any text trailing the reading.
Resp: 10:24
